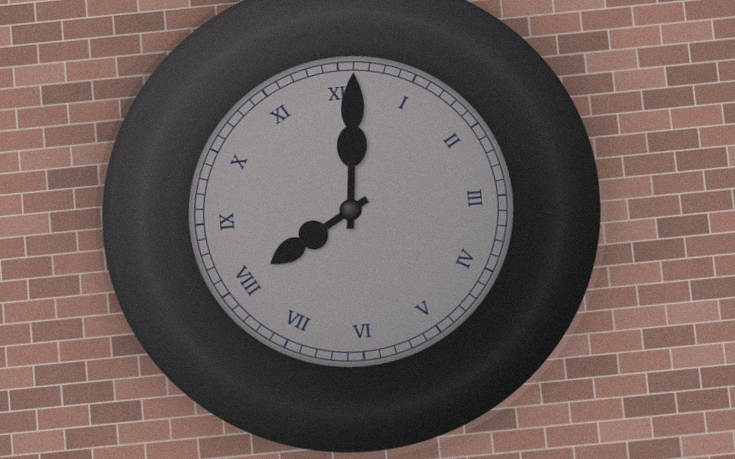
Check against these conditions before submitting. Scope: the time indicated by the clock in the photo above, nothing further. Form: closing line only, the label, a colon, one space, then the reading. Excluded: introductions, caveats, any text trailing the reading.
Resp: 8:01
